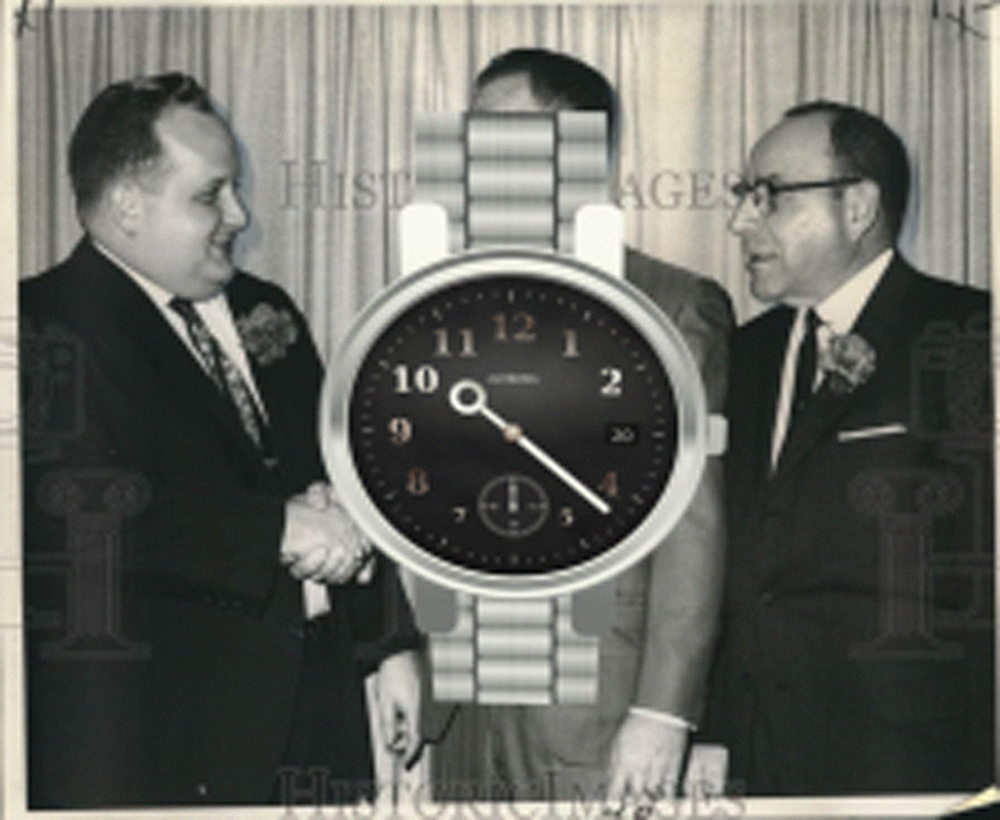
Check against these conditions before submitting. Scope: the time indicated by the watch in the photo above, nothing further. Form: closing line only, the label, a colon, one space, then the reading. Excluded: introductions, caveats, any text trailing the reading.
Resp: 10:22
